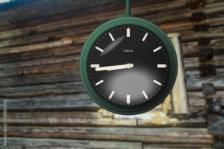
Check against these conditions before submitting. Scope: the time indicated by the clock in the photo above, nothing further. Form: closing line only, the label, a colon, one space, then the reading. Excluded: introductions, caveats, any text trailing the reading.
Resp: 8:44
